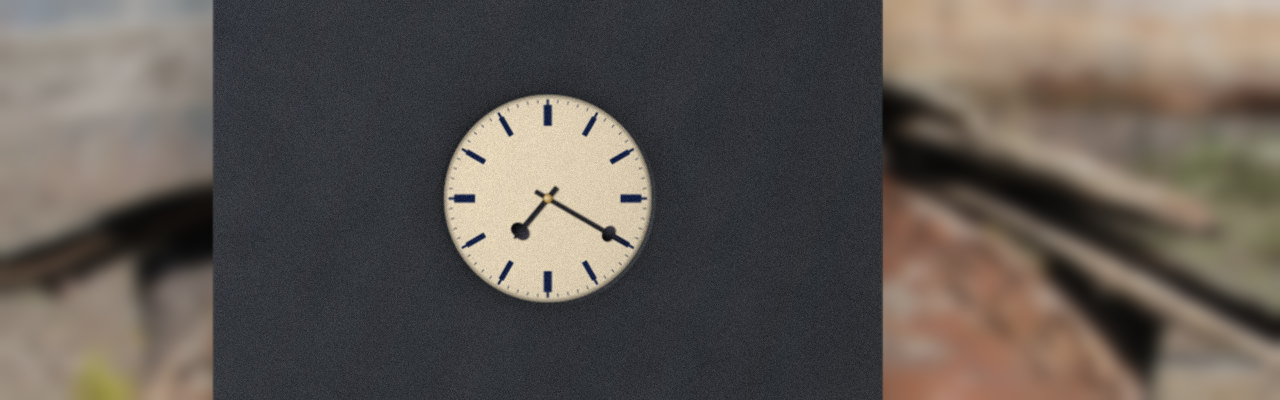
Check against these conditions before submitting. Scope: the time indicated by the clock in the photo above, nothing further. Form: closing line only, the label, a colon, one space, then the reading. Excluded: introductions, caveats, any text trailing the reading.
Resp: 7:20
